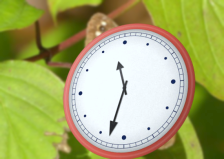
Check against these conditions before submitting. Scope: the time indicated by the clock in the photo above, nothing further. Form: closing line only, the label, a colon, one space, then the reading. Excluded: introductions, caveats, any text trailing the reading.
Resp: 11:33
